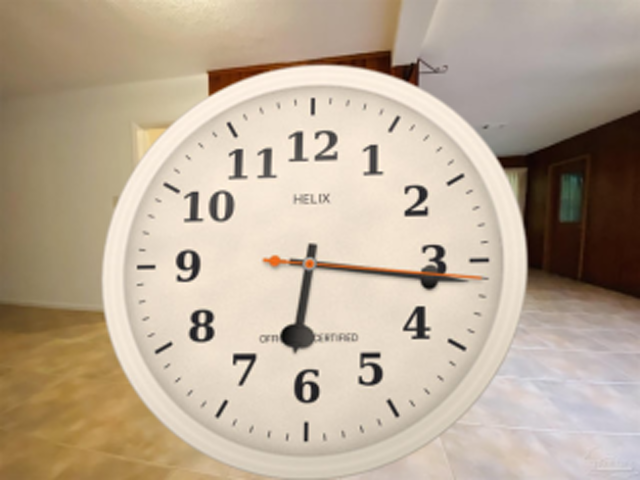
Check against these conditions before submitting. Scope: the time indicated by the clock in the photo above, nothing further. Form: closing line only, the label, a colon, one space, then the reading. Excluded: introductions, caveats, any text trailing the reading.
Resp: 6:16:16
